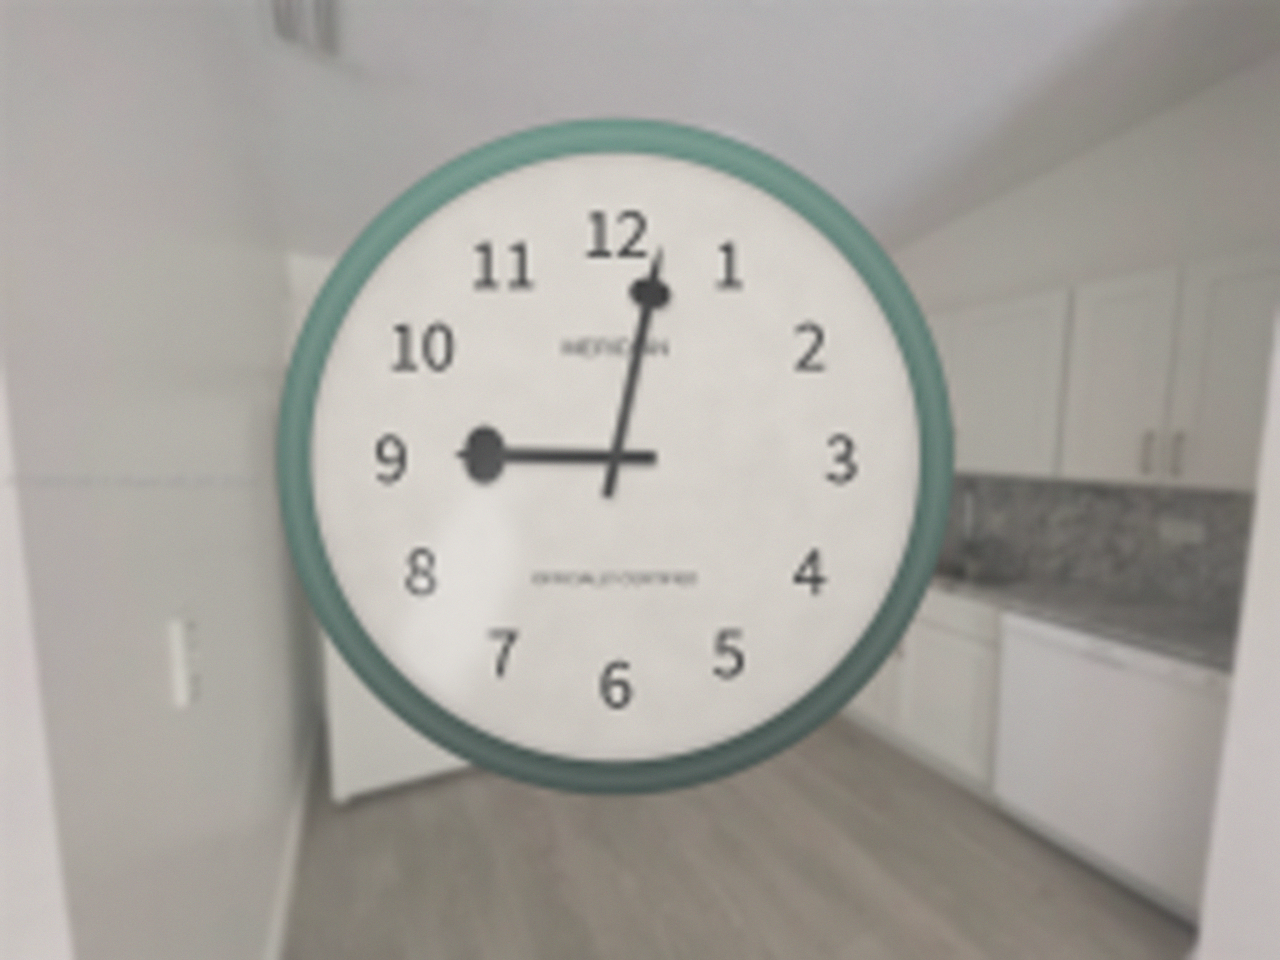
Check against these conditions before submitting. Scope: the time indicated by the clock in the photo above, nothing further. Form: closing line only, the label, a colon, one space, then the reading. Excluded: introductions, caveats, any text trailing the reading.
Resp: 9:02
